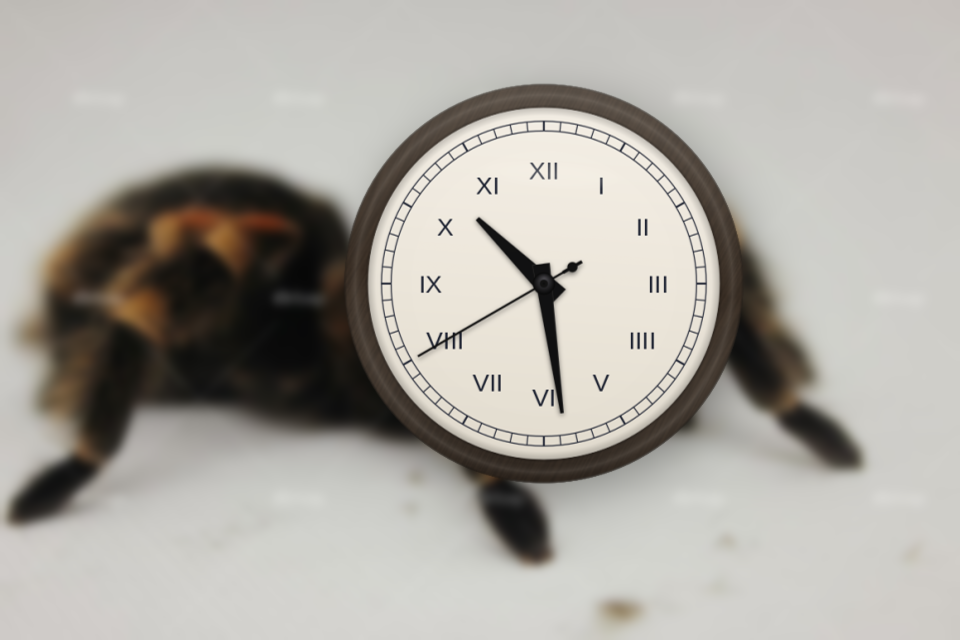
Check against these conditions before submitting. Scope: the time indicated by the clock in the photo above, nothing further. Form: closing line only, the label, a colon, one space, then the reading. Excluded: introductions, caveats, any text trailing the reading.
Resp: 10:28:40
